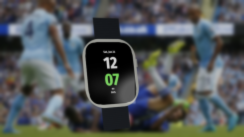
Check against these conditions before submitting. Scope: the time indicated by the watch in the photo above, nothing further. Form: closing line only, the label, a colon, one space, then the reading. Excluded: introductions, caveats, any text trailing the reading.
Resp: 12:07
